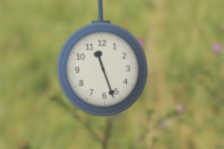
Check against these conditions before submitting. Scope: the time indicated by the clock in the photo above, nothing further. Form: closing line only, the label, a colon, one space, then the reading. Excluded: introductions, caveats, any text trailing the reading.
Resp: 11:27
